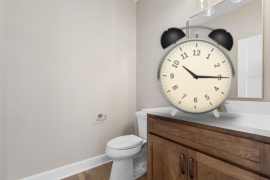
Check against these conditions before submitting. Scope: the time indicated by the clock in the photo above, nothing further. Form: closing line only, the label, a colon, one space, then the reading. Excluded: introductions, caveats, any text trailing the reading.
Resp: 10:15
